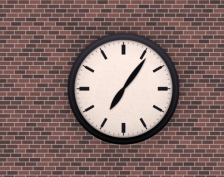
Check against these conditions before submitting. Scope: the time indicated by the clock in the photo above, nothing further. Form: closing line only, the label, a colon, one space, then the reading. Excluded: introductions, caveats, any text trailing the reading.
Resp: 7:06
